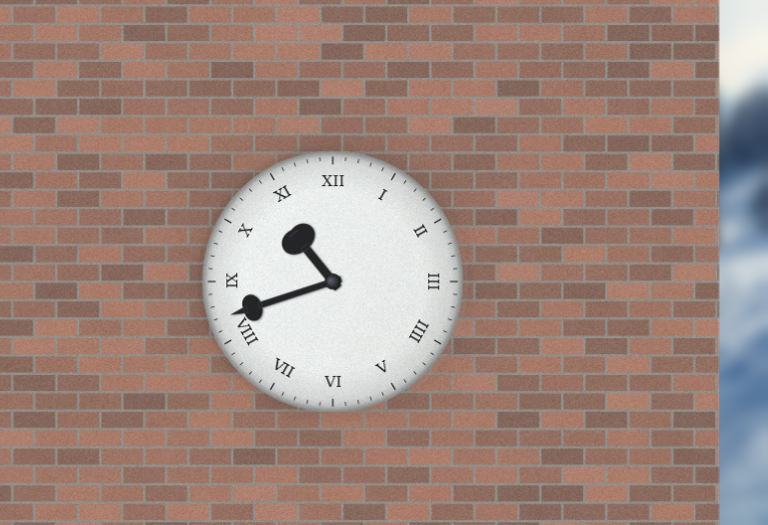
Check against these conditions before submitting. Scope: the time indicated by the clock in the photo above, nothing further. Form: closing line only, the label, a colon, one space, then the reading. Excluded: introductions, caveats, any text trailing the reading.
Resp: 10:42
